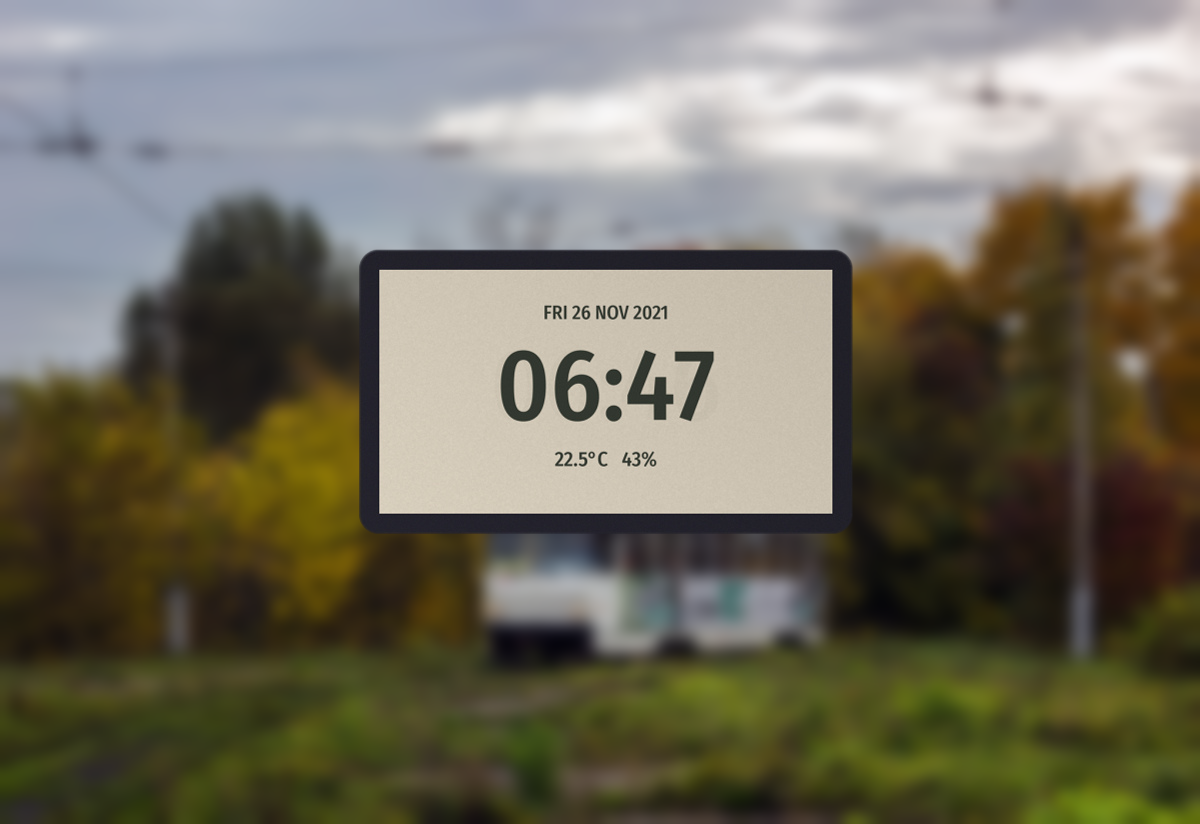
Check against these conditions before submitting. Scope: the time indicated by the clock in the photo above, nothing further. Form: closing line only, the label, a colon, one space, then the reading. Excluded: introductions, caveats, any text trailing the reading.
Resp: 6:47
